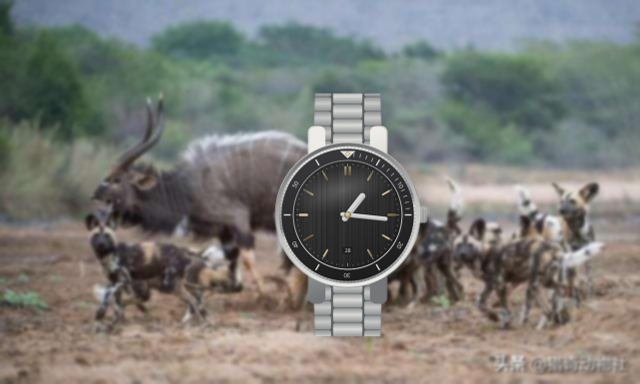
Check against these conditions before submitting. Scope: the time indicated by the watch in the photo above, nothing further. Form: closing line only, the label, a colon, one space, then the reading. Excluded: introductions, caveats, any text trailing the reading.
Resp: 1:16
